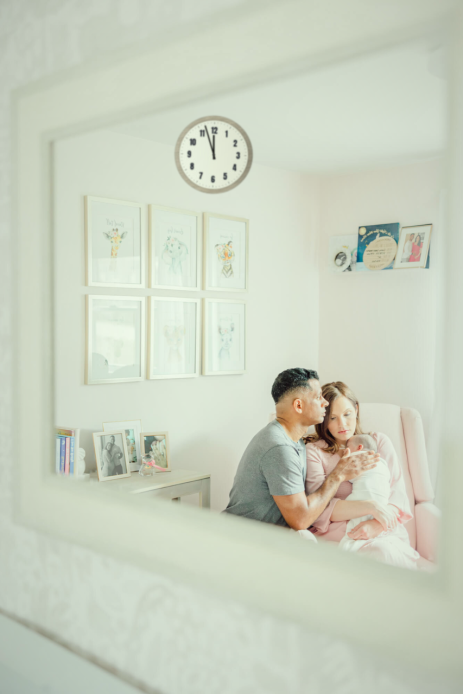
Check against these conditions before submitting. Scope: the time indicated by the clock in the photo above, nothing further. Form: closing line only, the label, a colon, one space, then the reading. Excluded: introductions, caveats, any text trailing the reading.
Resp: 11:57
